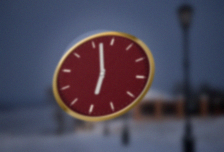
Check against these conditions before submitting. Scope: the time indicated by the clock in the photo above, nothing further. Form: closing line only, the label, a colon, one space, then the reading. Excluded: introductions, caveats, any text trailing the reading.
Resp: 5:57
